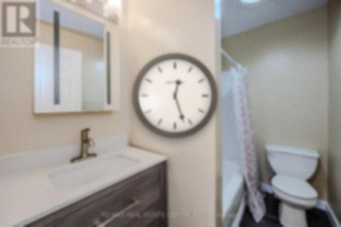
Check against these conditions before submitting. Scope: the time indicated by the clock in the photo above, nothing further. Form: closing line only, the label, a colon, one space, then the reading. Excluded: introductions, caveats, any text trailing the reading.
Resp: 12:27
